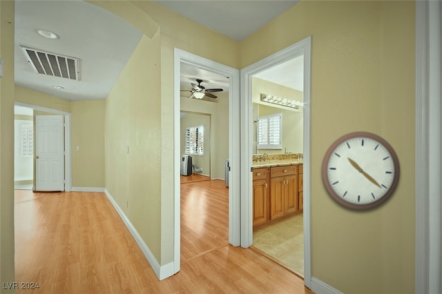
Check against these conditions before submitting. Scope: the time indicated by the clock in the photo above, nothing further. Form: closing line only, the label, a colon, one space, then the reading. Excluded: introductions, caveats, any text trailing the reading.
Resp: 10:21
